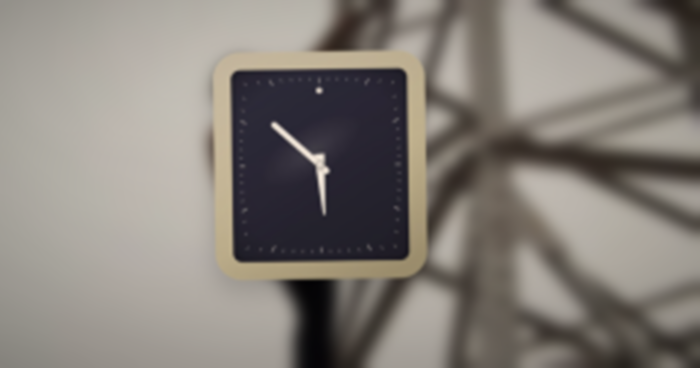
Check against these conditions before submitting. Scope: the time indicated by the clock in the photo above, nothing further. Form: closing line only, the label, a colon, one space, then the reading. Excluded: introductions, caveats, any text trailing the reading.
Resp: 5:52
